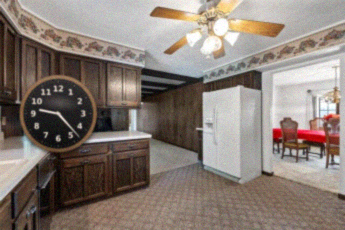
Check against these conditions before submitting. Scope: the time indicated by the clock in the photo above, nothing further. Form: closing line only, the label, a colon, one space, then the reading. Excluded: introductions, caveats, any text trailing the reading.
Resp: 9:23
